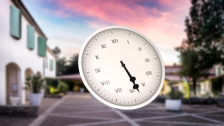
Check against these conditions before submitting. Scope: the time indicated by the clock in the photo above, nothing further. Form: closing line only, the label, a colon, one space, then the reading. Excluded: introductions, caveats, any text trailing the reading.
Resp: 5:28
